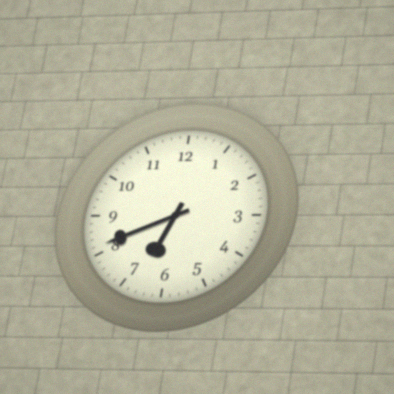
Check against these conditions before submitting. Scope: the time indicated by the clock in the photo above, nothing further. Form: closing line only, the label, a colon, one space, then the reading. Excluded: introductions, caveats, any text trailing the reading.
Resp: 6:41
